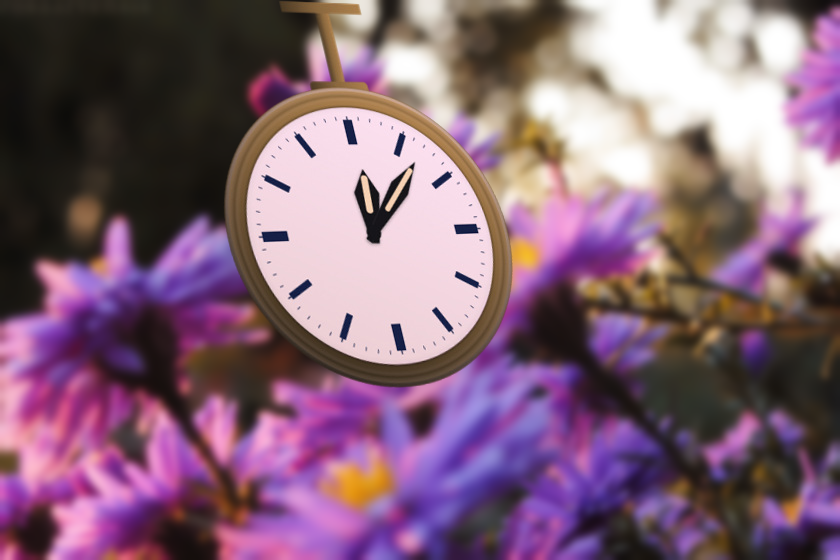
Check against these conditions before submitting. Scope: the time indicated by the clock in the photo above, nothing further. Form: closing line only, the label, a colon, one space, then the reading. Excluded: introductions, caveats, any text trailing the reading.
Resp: 12:07
